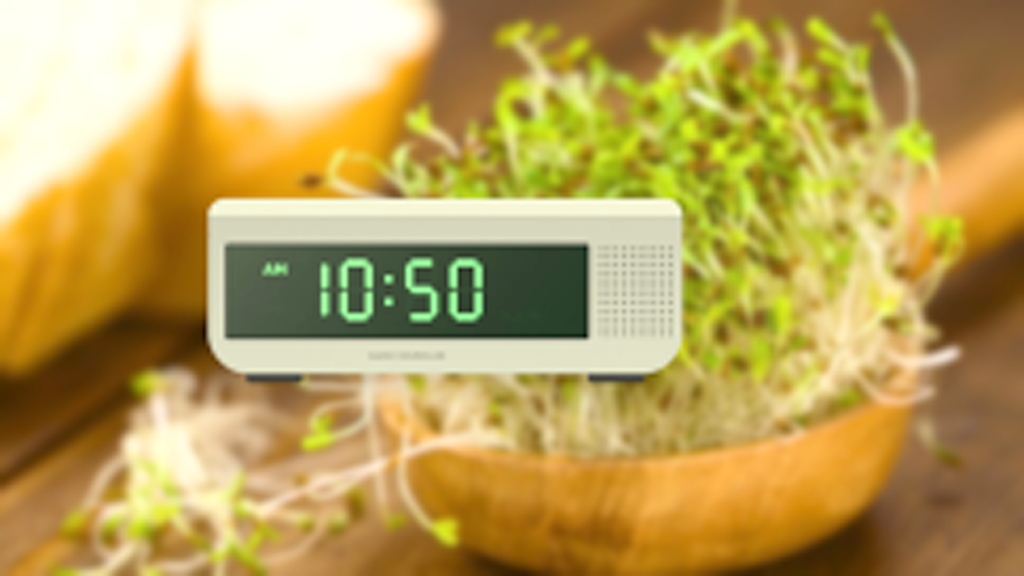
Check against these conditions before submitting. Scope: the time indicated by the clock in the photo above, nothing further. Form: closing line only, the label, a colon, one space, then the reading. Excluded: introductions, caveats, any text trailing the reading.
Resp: 10:50
